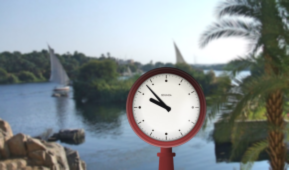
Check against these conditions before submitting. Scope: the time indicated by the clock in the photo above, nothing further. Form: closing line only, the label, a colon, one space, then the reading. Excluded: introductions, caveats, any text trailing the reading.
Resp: 9:53
